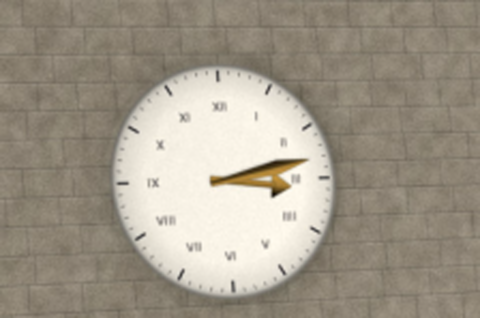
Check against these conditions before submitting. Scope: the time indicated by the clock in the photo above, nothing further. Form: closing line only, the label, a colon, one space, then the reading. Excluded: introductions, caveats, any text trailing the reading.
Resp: 3:13
